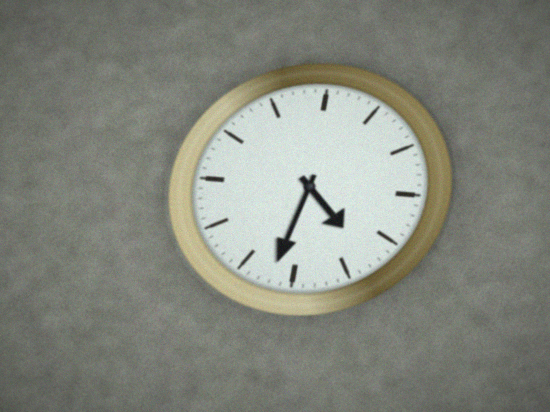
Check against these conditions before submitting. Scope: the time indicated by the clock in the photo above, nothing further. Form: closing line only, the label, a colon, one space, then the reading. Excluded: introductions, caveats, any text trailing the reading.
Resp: 4:32
